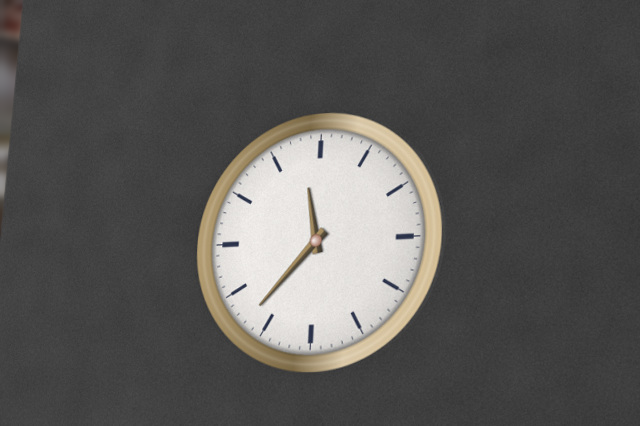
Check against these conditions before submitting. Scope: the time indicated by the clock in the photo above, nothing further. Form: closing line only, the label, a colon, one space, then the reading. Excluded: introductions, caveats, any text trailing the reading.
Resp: 11:37
